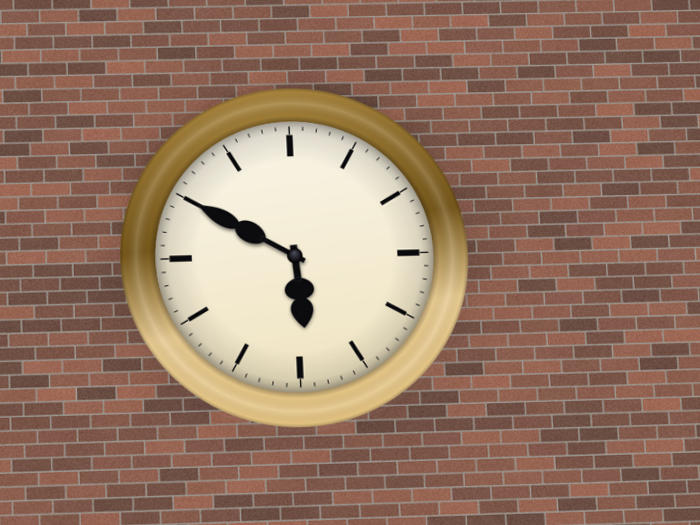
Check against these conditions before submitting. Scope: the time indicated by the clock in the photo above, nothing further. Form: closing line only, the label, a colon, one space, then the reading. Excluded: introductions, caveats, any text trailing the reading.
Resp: 5:50
